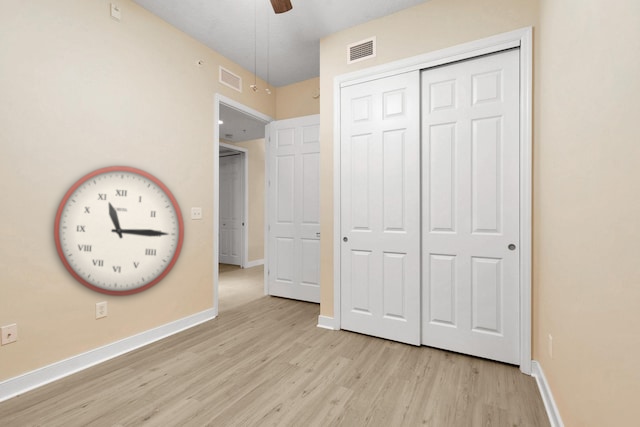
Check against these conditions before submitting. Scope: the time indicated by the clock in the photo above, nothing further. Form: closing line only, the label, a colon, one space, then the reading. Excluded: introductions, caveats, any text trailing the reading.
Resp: 11:15
